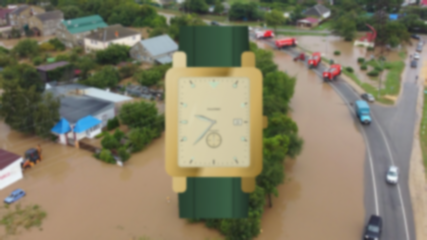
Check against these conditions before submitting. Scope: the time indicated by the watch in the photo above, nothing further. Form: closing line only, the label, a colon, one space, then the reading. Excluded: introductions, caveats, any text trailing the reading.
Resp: 9:37
